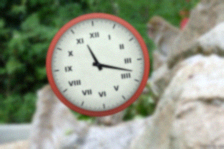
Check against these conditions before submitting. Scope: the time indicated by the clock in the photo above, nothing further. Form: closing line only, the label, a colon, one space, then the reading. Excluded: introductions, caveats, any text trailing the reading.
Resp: 11:18
